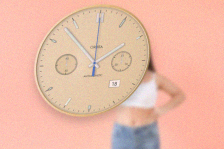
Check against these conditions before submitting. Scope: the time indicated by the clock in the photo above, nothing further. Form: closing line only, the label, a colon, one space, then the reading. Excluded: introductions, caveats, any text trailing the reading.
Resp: 1:53
